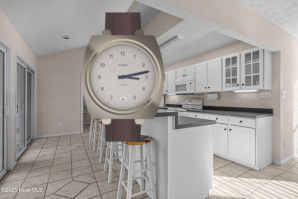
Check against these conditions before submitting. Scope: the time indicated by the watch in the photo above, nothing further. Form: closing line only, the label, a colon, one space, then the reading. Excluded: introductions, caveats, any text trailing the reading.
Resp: 3:13
